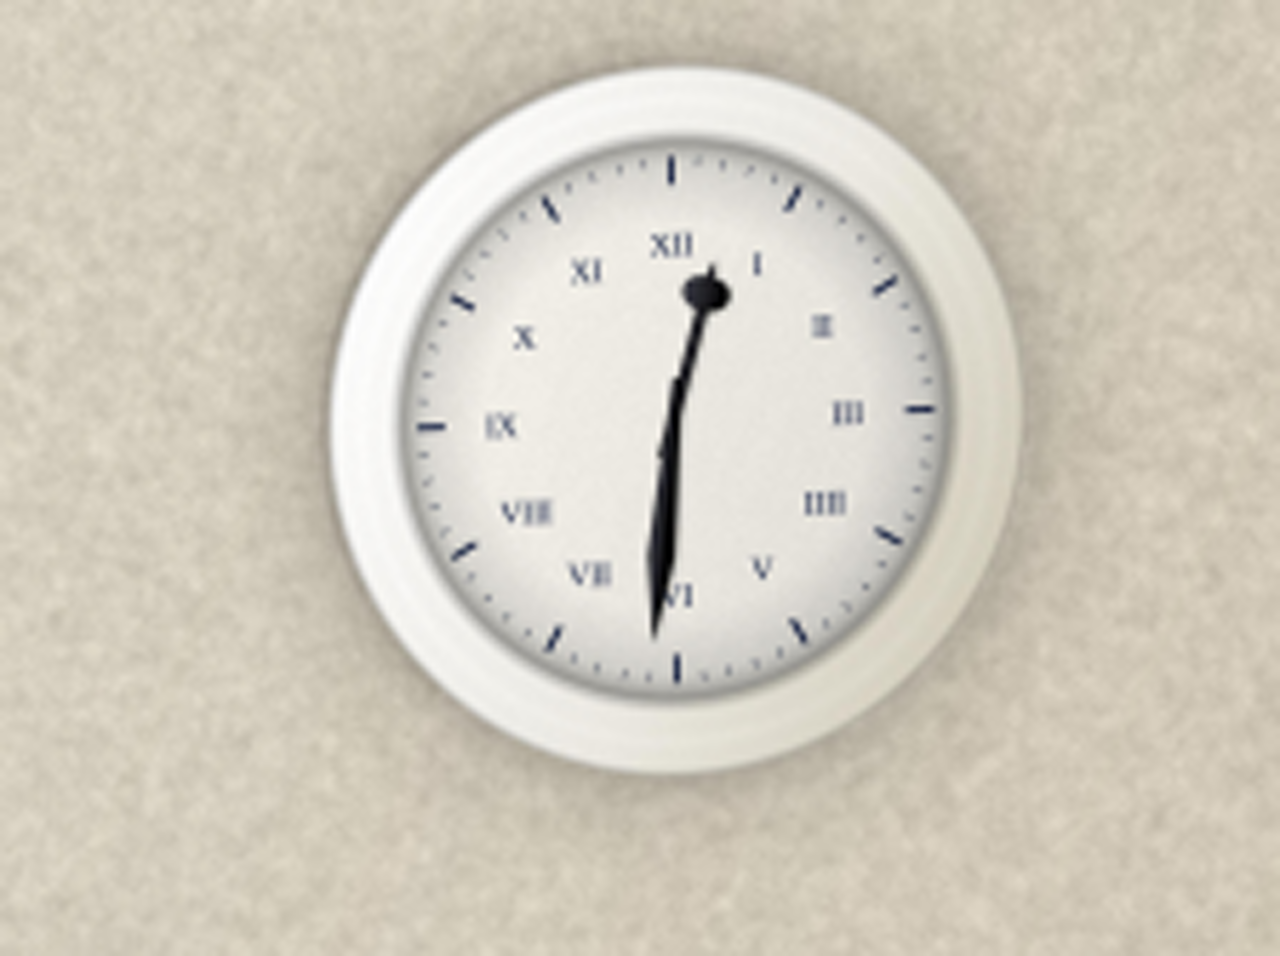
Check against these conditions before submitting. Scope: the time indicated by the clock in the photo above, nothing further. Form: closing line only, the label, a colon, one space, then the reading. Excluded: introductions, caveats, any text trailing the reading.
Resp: 12:31
